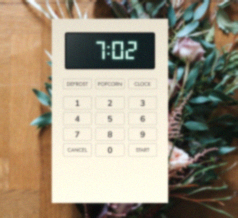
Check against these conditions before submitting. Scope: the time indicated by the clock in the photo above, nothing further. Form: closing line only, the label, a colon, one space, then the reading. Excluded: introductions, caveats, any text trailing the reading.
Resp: 7:02
